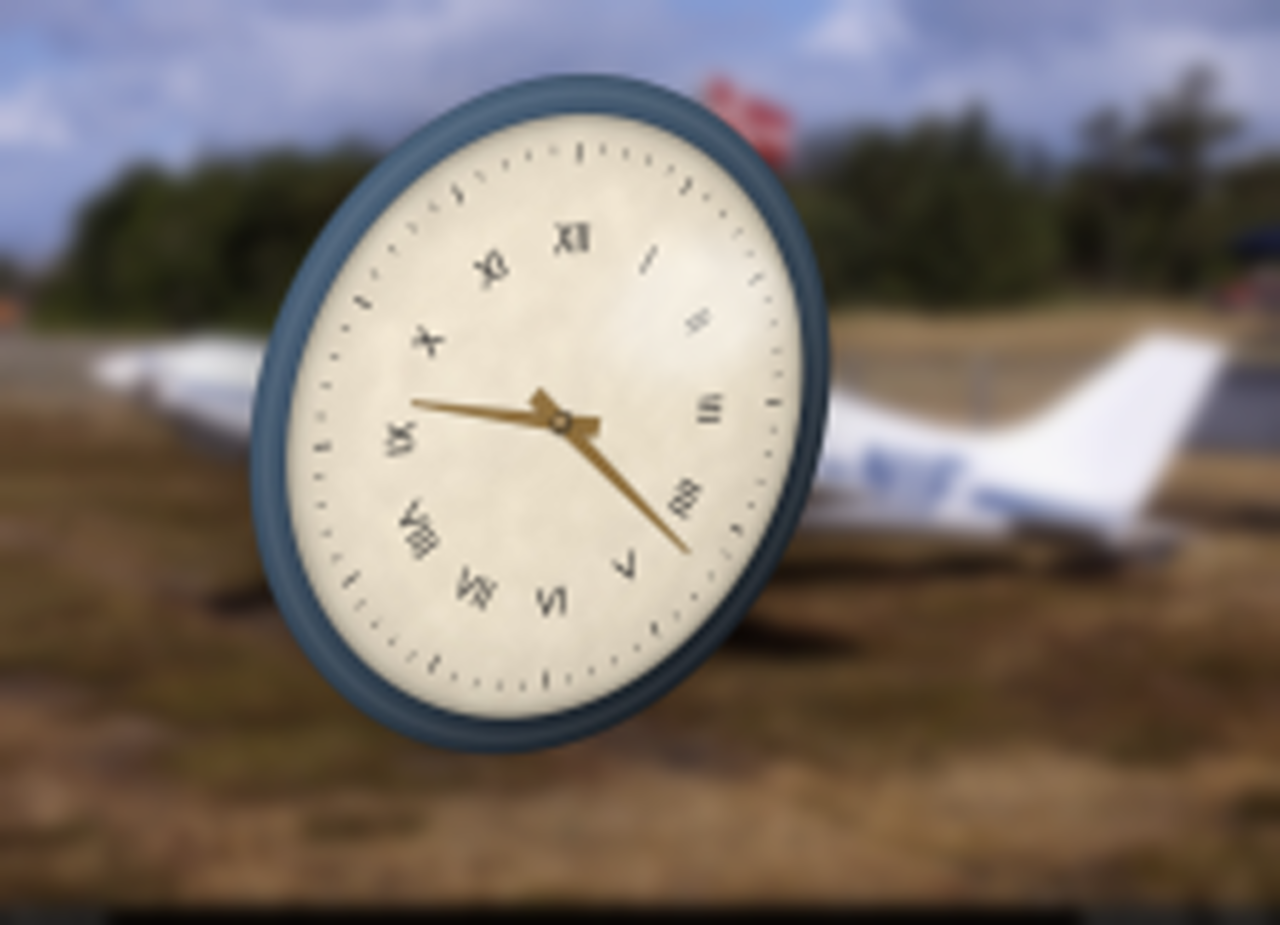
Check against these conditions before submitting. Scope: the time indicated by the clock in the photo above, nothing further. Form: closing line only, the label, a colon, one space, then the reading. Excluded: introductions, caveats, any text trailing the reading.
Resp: 9:22
